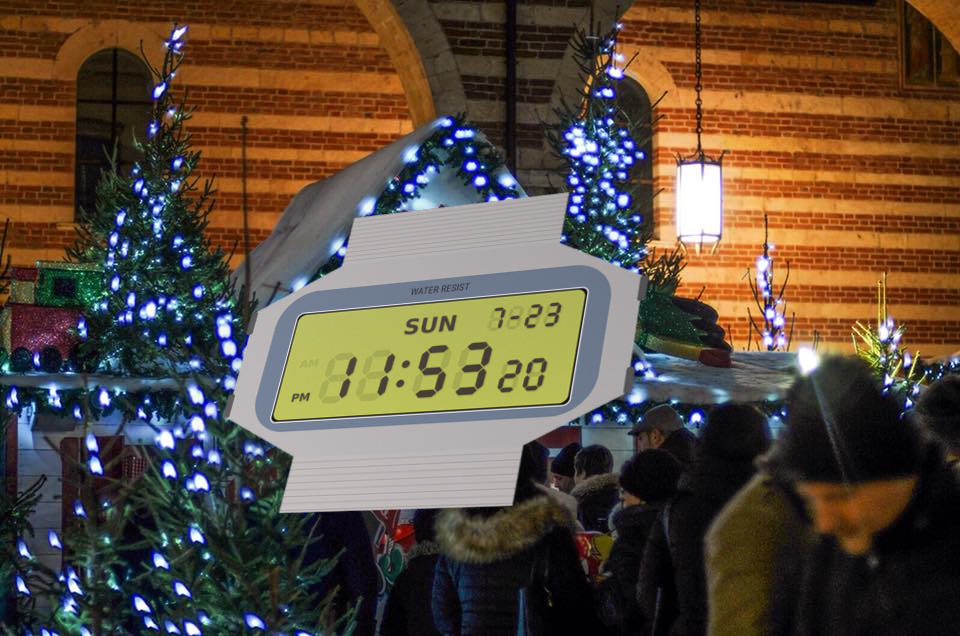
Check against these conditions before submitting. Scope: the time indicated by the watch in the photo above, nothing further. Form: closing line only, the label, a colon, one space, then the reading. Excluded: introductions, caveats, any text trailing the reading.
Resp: 11:53:20
